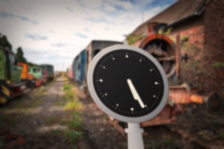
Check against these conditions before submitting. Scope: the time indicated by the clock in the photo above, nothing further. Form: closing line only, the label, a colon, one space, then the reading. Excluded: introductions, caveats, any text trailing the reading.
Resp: 5:26
